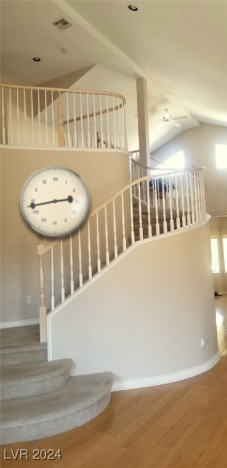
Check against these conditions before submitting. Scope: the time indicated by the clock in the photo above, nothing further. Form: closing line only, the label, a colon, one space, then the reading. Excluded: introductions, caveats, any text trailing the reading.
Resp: 2:43
